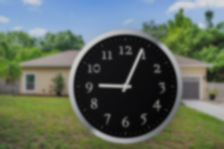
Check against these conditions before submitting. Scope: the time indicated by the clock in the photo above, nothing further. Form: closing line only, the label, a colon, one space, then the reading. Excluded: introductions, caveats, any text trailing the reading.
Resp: 9:04
